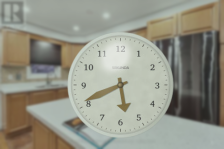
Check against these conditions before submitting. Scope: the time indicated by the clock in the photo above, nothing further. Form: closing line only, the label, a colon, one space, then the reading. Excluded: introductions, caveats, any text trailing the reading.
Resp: 5:41
